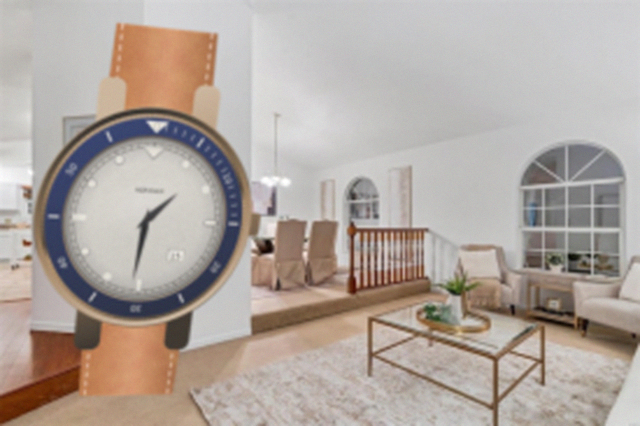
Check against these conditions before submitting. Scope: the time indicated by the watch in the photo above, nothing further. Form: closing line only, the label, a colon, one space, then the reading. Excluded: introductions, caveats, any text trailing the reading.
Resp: 1:31
